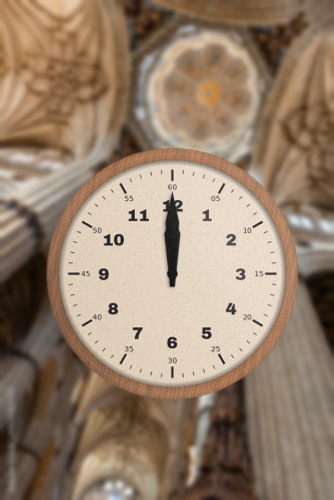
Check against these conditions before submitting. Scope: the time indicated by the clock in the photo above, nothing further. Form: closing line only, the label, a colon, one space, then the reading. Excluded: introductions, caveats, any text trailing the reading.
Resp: 12:00
